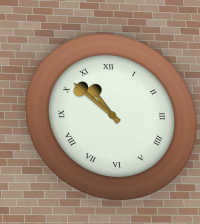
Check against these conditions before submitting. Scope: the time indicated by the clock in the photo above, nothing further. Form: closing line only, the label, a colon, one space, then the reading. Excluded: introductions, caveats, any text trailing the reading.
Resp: 10:52
